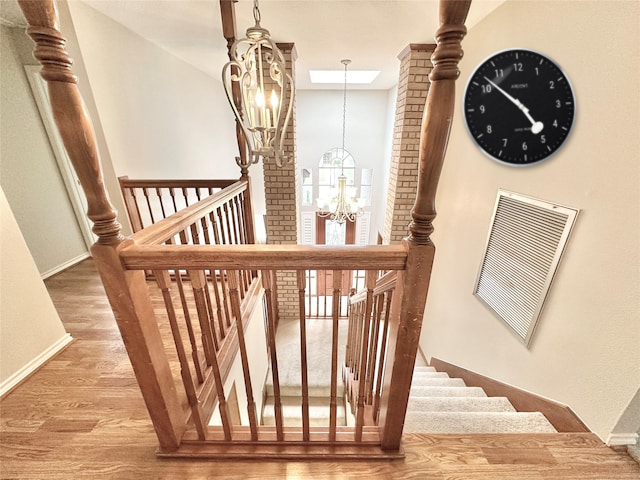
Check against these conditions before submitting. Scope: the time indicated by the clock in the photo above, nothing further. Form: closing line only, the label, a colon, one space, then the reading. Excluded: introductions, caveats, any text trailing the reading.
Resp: 4:52
